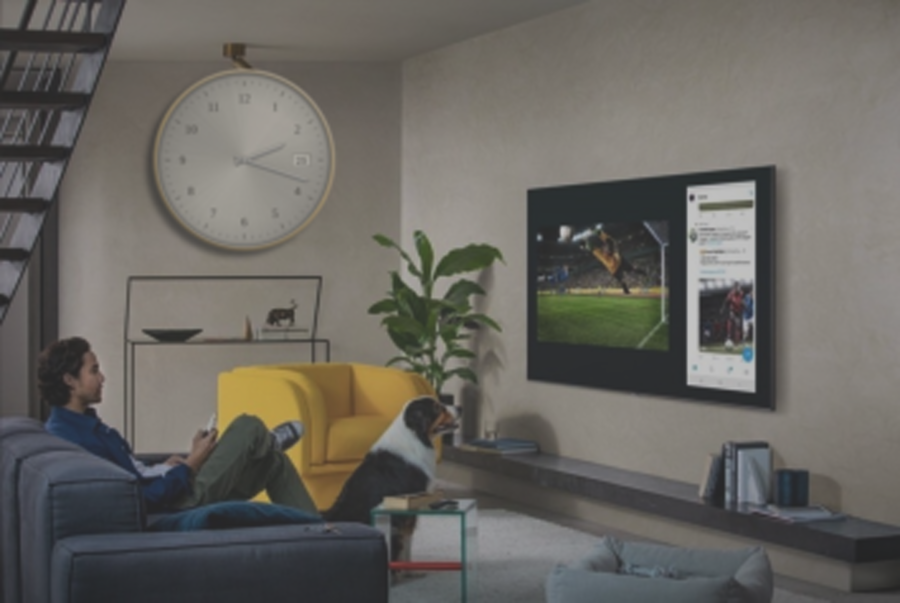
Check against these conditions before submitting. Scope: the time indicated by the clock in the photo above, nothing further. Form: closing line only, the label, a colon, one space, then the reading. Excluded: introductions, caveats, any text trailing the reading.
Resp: 2:18
